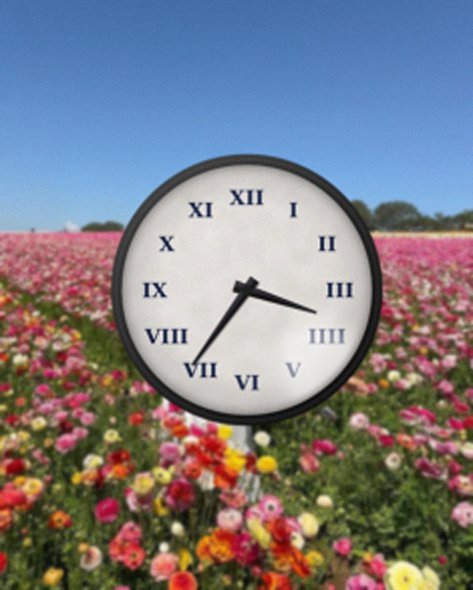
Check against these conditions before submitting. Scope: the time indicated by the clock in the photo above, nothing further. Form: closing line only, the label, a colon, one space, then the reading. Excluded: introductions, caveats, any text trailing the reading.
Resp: 3:36
